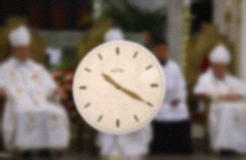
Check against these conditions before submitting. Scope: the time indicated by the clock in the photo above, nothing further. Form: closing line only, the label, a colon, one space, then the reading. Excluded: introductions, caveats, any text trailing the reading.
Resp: 10:20
